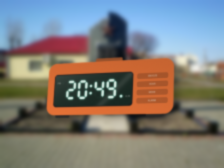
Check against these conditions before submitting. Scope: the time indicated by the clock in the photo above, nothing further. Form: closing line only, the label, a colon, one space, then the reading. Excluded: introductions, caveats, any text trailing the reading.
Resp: 20:49
